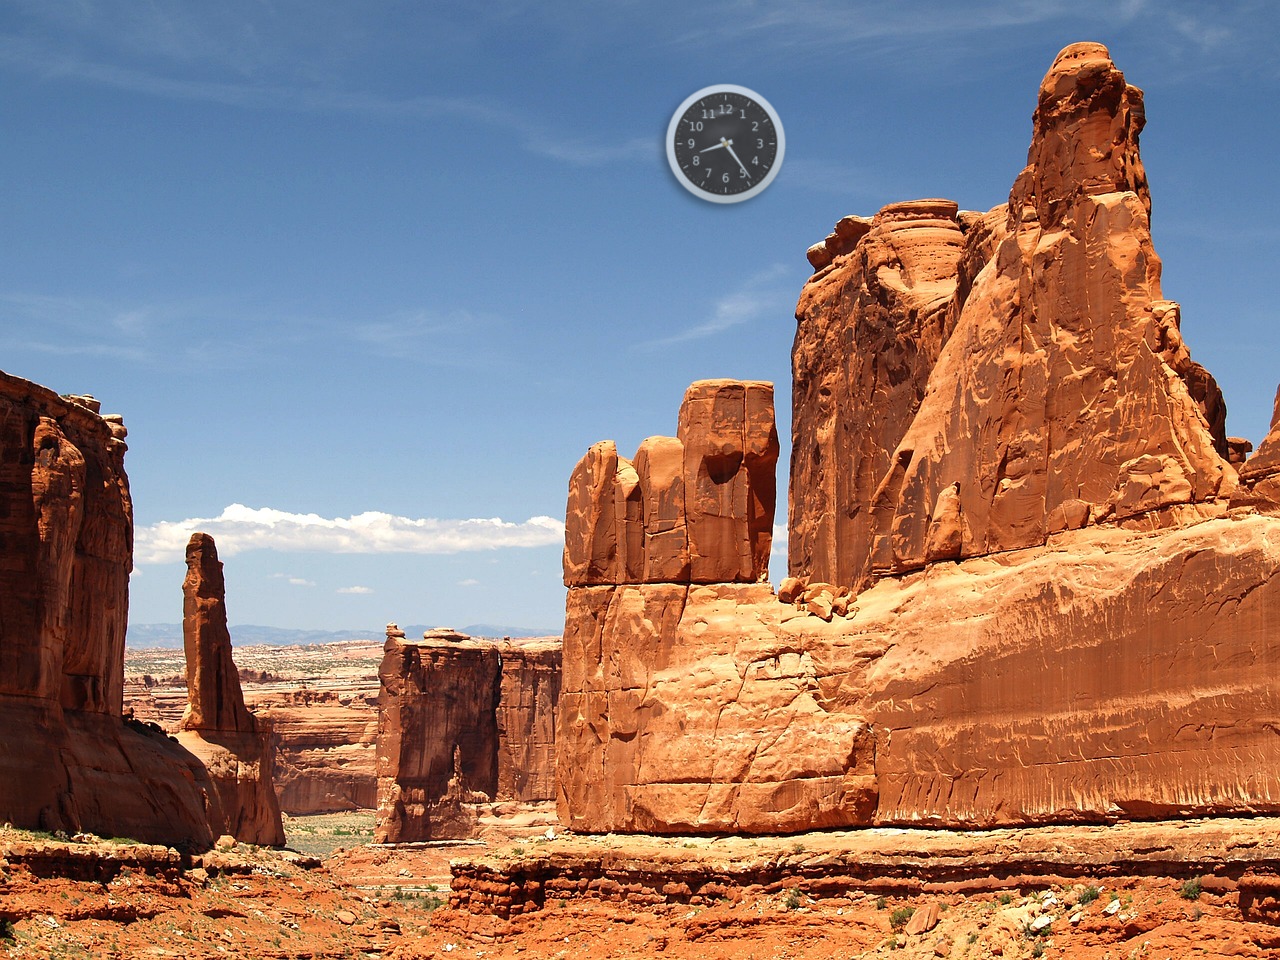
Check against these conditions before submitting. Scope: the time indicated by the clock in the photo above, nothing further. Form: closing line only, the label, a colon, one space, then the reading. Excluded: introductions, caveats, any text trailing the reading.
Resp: 8:24
